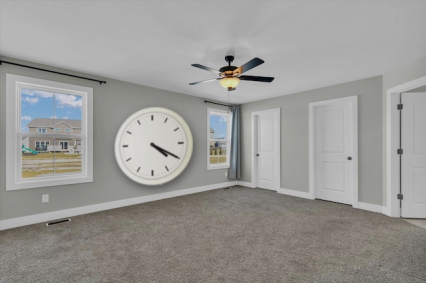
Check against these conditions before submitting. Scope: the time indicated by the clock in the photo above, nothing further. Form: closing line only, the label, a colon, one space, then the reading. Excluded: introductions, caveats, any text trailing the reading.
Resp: 4:20
